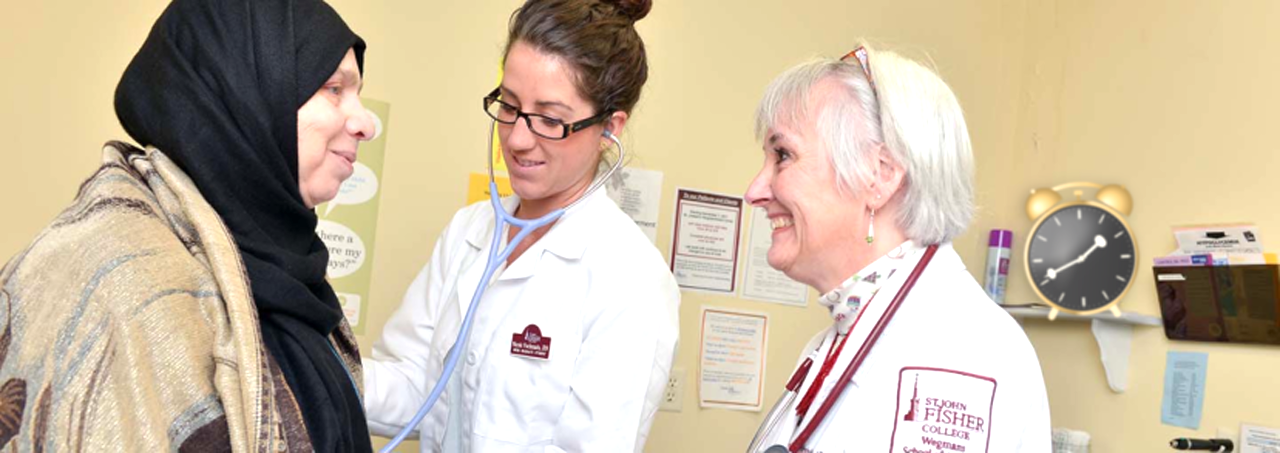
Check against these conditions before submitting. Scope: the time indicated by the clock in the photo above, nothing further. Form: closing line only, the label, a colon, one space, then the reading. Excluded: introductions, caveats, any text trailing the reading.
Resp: 1:41
